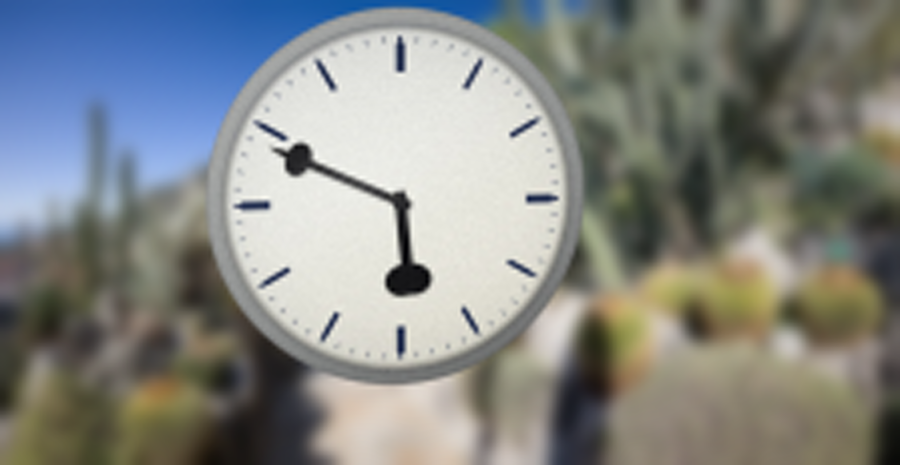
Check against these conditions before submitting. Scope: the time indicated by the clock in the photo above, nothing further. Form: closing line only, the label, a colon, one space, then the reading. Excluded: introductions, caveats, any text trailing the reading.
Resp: 5:49
